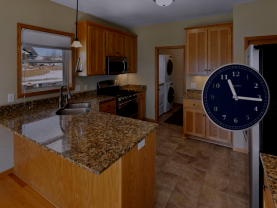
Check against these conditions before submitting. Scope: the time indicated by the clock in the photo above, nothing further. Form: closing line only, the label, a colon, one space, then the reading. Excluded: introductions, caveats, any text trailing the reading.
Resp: 11:16
